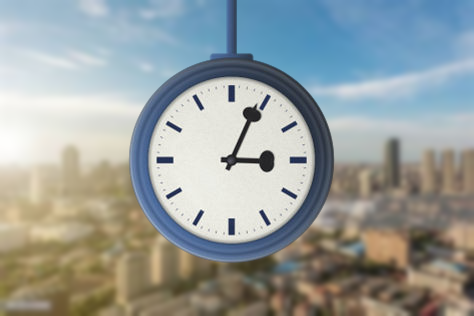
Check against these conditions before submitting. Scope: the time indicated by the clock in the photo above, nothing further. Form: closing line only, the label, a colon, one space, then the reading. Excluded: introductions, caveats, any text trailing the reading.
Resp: 3:04
